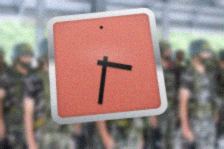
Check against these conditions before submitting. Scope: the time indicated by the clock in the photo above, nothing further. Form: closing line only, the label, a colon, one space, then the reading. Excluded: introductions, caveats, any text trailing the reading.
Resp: 3:32
